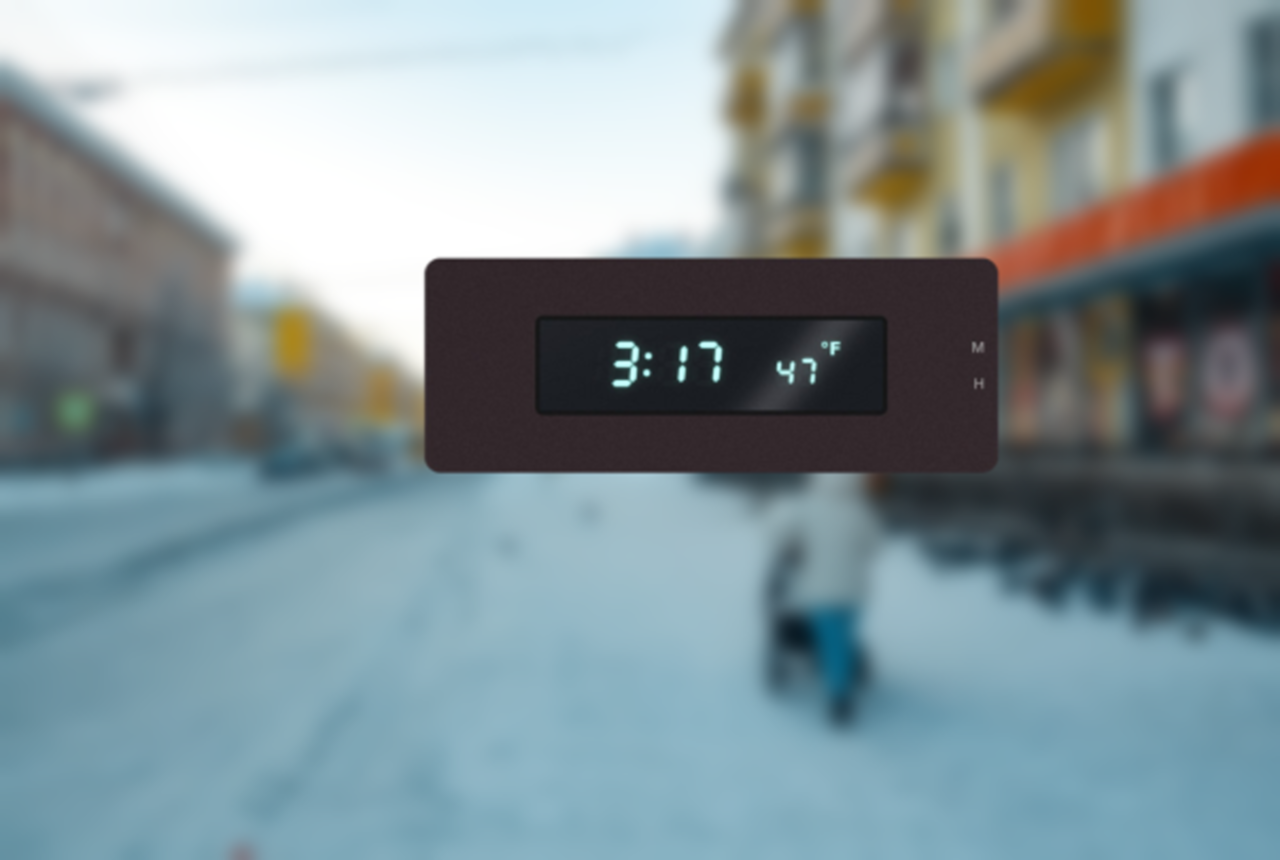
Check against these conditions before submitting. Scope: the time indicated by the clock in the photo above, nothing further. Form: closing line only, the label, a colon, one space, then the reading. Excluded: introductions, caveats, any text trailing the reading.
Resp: 3:17
